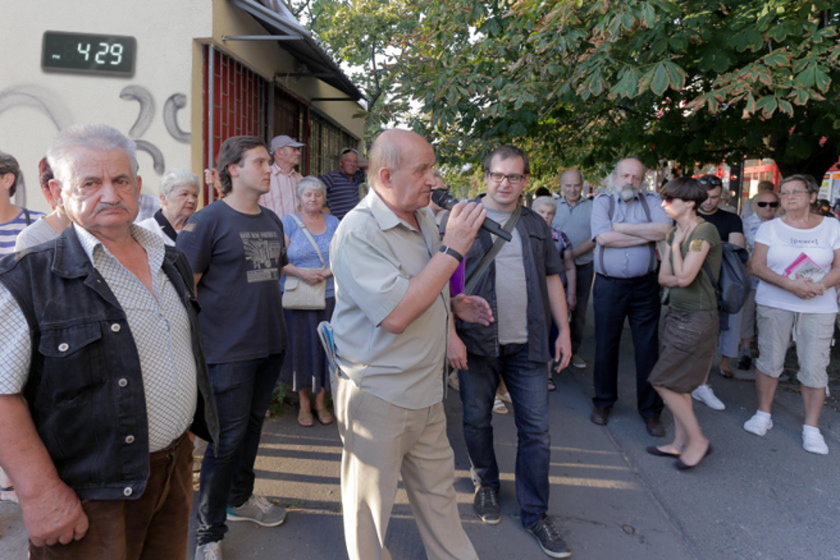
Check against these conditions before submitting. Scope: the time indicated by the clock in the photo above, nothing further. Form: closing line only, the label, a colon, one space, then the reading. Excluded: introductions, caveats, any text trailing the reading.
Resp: 4:29
